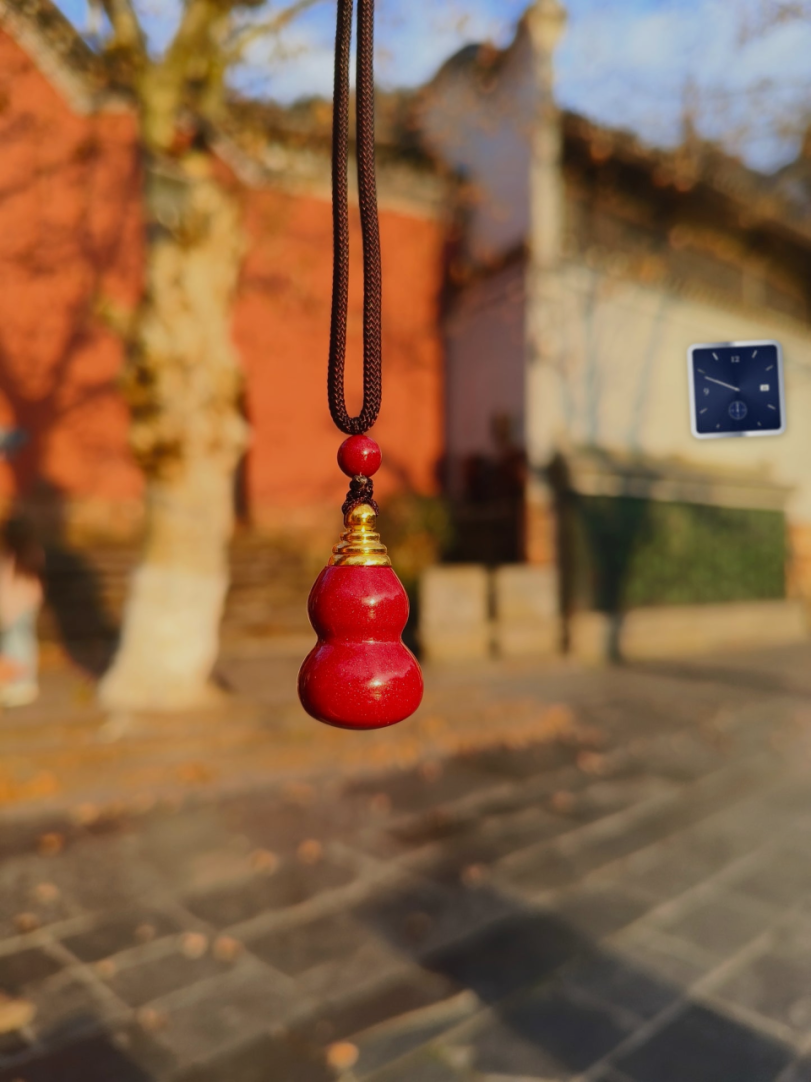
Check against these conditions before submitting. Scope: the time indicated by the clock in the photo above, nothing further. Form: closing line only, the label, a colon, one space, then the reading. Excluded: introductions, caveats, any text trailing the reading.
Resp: 9:49
